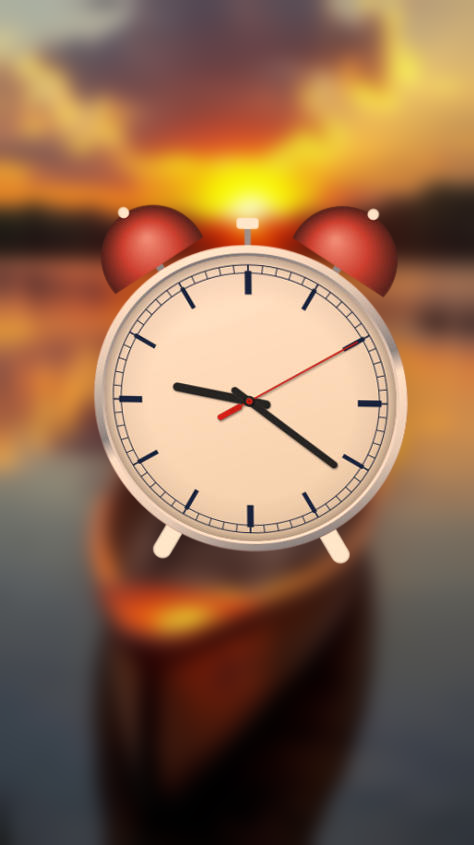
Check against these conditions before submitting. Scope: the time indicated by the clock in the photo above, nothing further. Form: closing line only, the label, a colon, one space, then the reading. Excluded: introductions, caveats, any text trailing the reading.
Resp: 9:21:10
